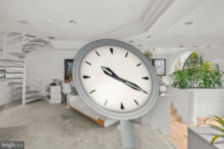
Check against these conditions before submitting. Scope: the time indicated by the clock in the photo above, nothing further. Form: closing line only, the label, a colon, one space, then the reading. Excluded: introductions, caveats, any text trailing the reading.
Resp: 10:20
